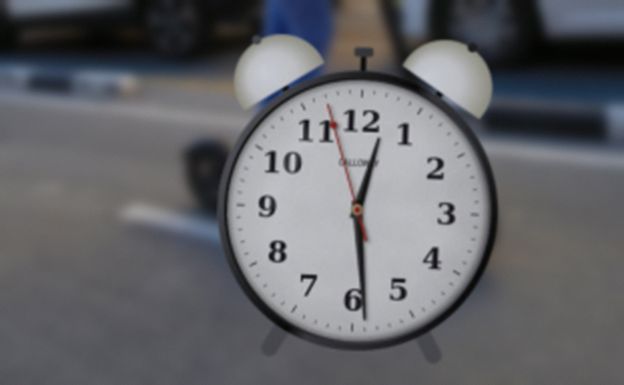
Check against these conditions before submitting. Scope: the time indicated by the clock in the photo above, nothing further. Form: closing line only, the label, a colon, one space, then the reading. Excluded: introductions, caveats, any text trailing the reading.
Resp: 12:28:57
